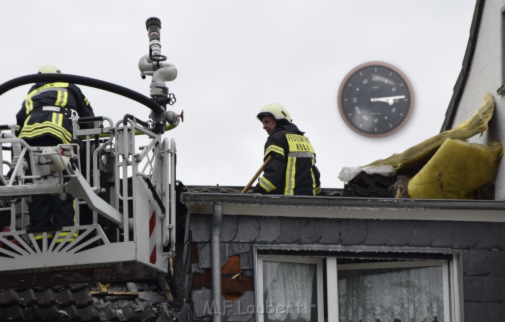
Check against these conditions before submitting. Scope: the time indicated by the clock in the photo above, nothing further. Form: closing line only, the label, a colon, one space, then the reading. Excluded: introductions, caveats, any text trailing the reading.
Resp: 3:14
